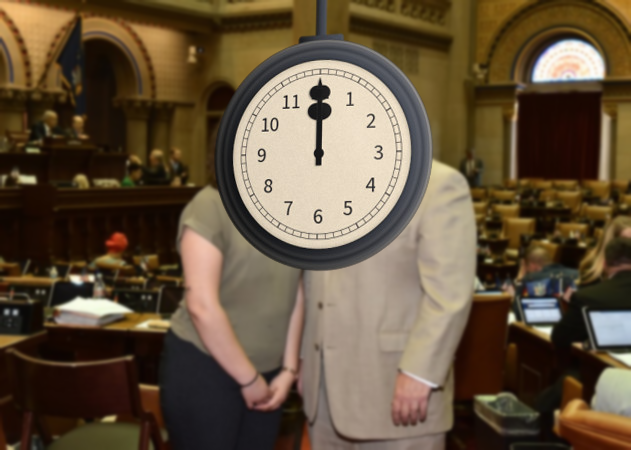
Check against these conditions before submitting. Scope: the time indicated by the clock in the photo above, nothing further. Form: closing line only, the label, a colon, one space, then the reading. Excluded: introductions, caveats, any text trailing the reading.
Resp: 12:00
